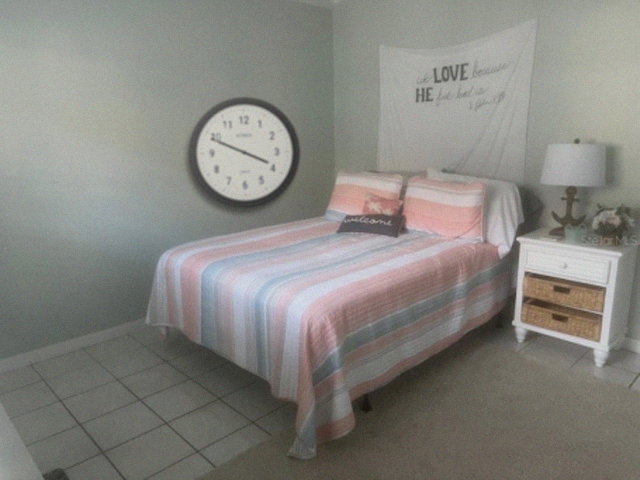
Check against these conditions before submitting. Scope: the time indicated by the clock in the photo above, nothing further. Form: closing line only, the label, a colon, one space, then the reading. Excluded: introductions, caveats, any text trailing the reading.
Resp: 3:49
